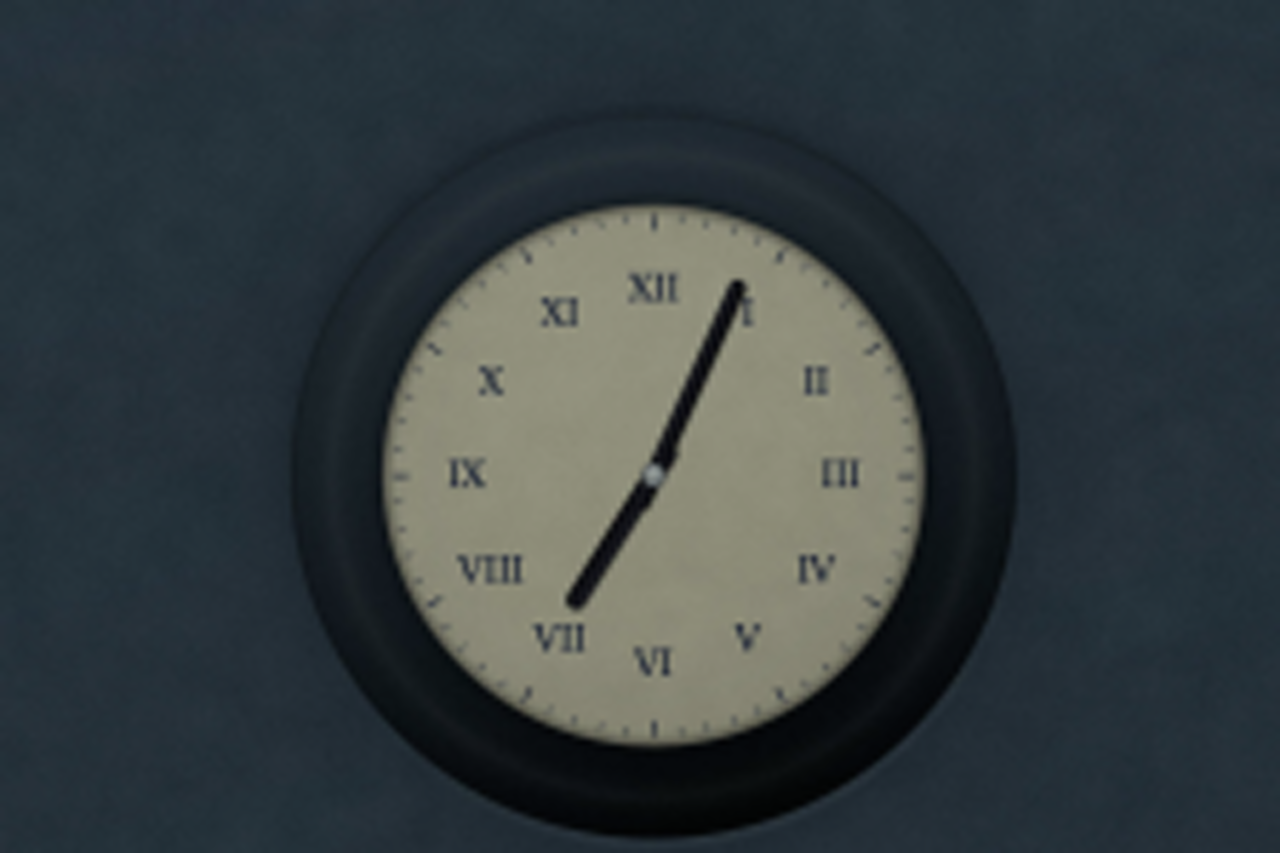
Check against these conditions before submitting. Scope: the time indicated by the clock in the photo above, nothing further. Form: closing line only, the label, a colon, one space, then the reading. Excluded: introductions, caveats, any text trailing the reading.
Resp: 7:04
